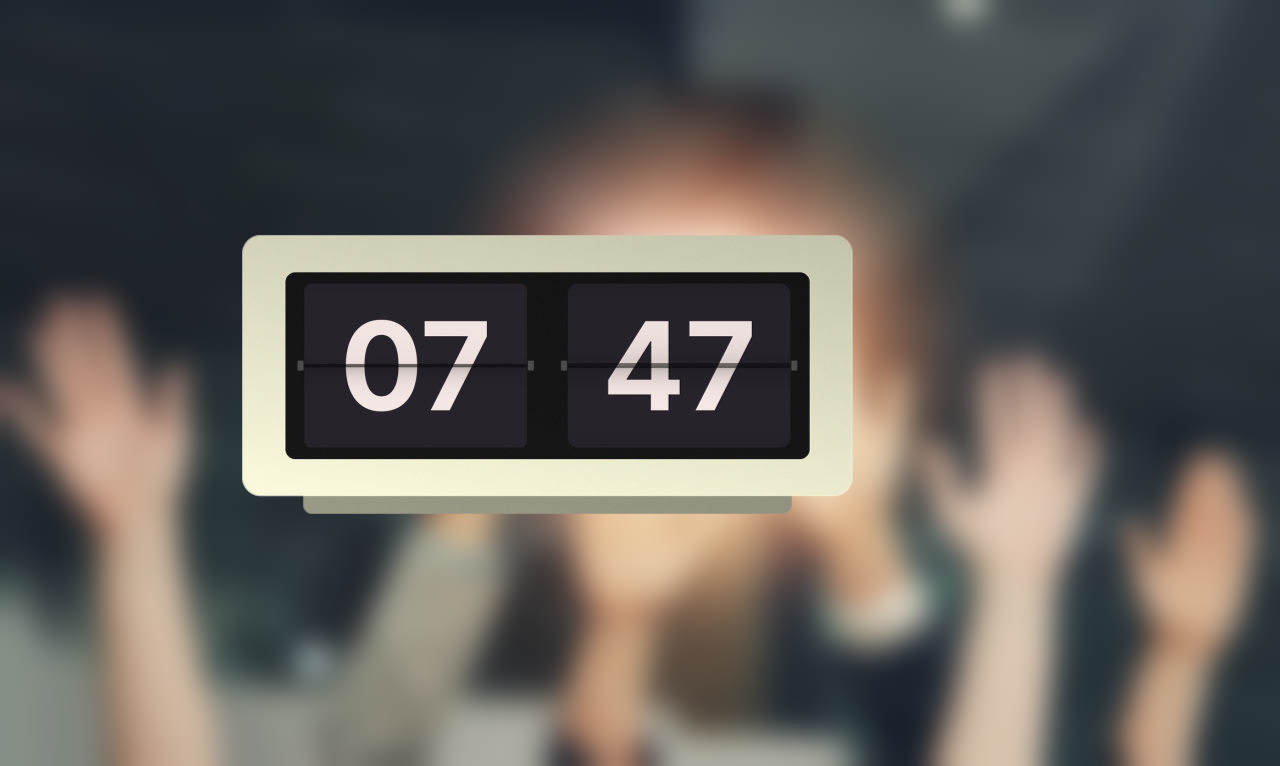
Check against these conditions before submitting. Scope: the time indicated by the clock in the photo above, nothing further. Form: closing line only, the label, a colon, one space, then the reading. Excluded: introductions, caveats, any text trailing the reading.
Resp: 7:47
